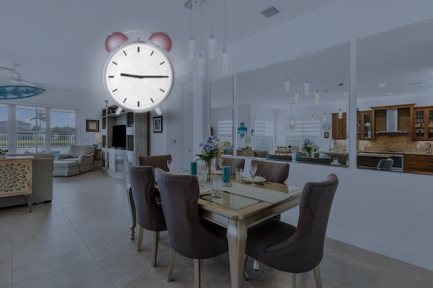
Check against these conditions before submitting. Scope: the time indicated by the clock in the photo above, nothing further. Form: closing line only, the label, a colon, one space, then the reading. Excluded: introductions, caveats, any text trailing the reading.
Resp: 9:15
